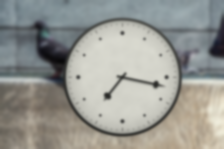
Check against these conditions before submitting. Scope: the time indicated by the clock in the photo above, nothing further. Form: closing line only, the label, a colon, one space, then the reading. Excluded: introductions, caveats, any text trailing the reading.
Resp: 7:17
